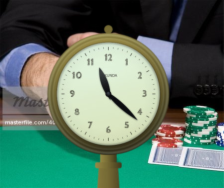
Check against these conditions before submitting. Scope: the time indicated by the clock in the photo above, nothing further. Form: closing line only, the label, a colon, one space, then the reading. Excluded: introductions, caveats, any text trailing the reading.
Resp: 11:22
